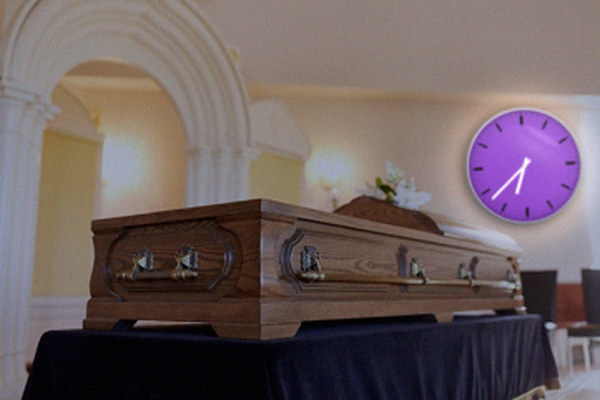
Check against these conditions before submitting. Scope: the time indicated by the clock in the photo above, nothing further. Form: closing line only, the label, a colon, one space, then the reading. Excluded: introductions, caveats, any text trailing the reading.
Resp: 6:38
